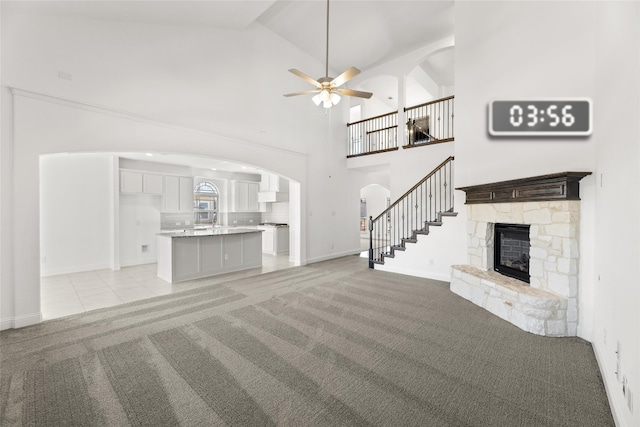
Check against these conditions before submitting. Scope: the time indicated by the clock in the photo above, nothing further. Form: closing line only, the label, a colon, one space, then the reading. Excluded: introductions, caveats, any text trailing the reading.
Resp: 3:56
